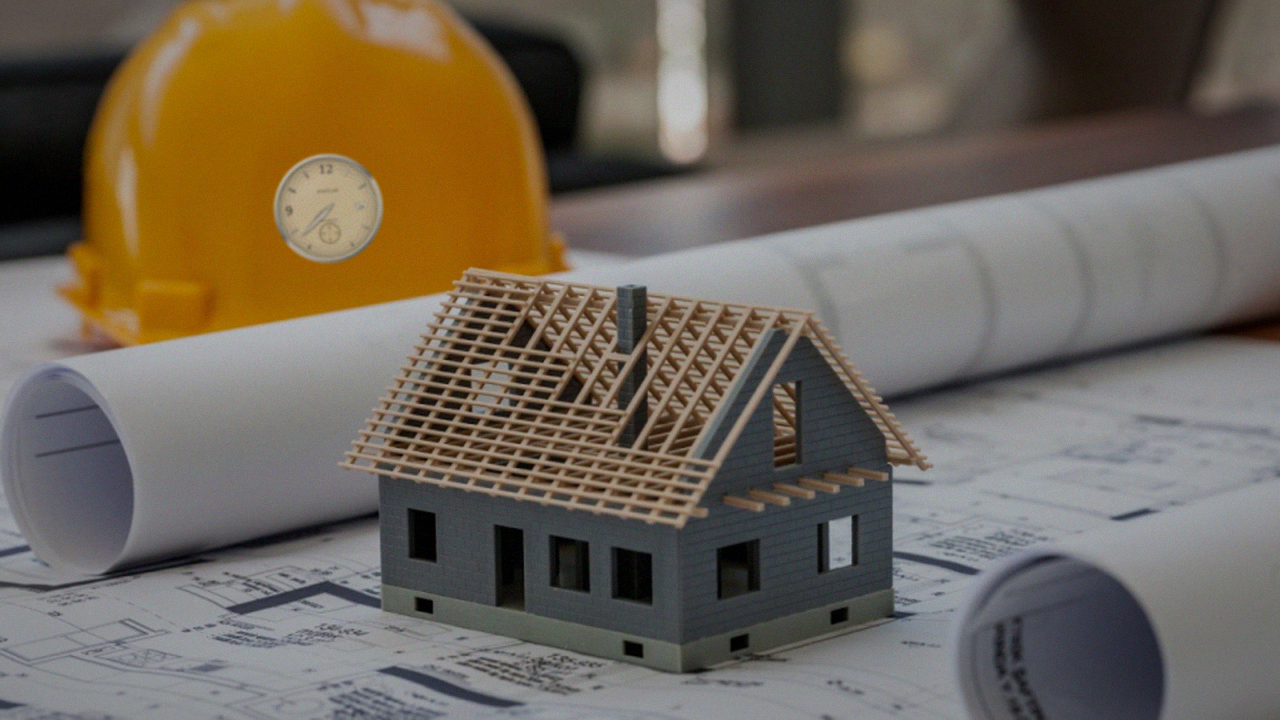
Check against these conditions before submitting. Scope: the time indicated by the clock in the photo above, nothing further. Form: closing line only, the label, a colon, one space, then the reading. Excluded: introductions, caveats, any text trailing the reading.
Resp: 7:38
